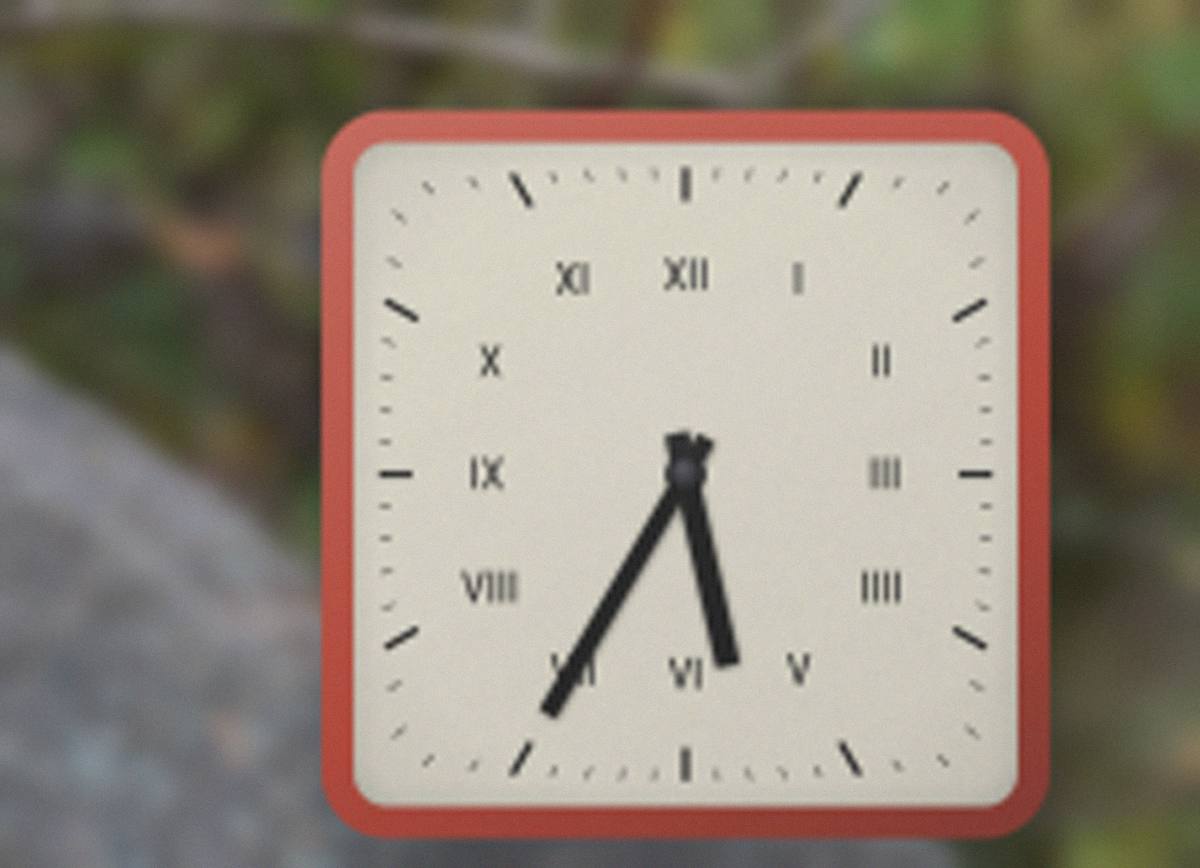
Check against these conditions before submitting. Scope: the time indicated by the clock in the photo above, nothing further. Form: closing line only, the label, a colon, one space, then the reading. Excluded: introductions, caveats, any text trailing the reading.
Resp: 5:35
